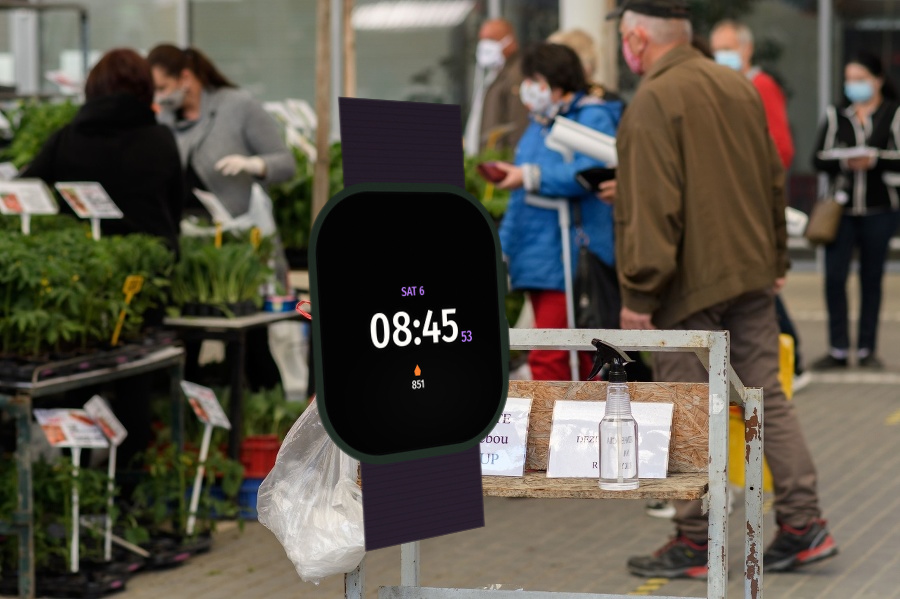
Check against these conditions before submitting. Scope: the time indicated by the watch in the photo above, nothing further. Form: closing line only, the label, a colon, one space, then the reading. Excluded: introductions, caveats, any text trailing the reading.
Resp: 8:45:53
